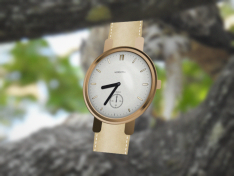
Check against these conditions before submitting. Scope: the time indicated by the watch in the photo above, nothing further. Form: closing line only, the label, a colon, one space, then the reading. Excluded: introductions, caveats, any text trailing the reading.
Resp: 8:35
